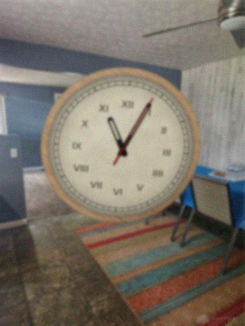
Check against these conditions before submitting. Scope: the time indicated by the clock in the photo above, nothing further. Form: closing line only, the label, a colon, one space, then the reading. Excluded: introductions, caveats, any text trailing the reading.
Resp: 11:04:04
